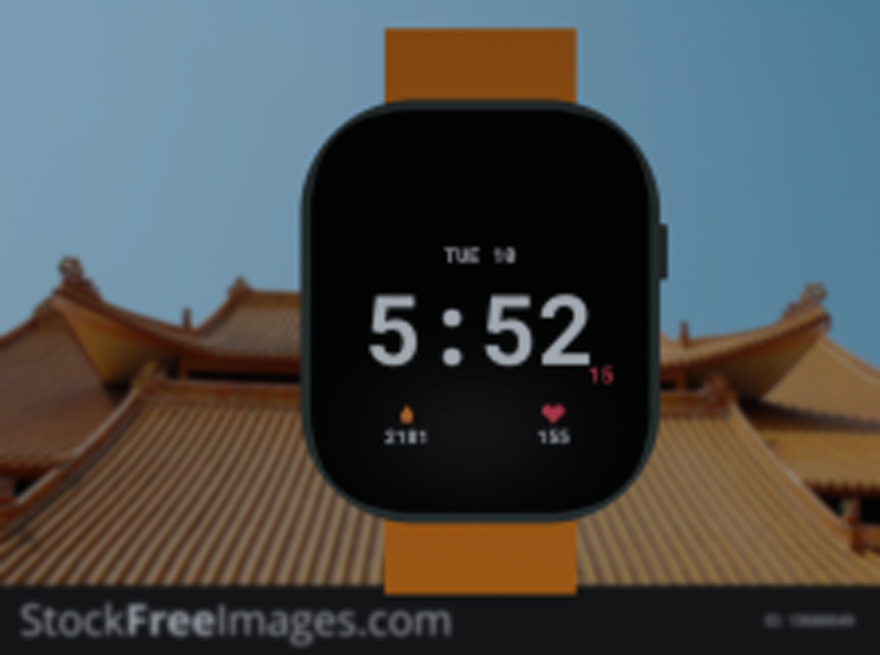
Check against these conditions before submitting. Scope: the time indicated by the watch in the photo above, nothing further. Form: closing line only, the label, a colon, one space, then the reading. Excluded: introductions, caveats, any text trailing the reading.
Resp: 5:52
